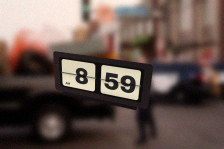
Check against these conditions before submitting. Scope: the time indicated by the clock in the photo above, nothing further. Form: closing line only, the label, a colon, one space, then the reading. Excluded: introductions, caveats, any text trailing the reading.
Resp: 8:59
